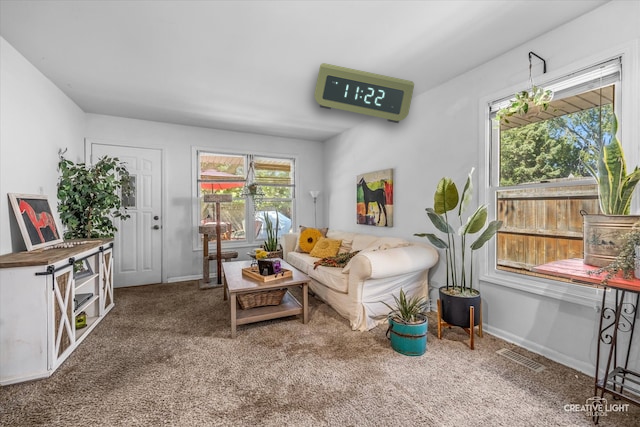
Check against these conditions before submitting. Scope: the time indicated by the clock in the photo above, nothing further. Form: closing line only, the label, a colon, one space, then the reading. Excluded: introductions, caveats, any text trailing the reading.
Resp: 11:22
